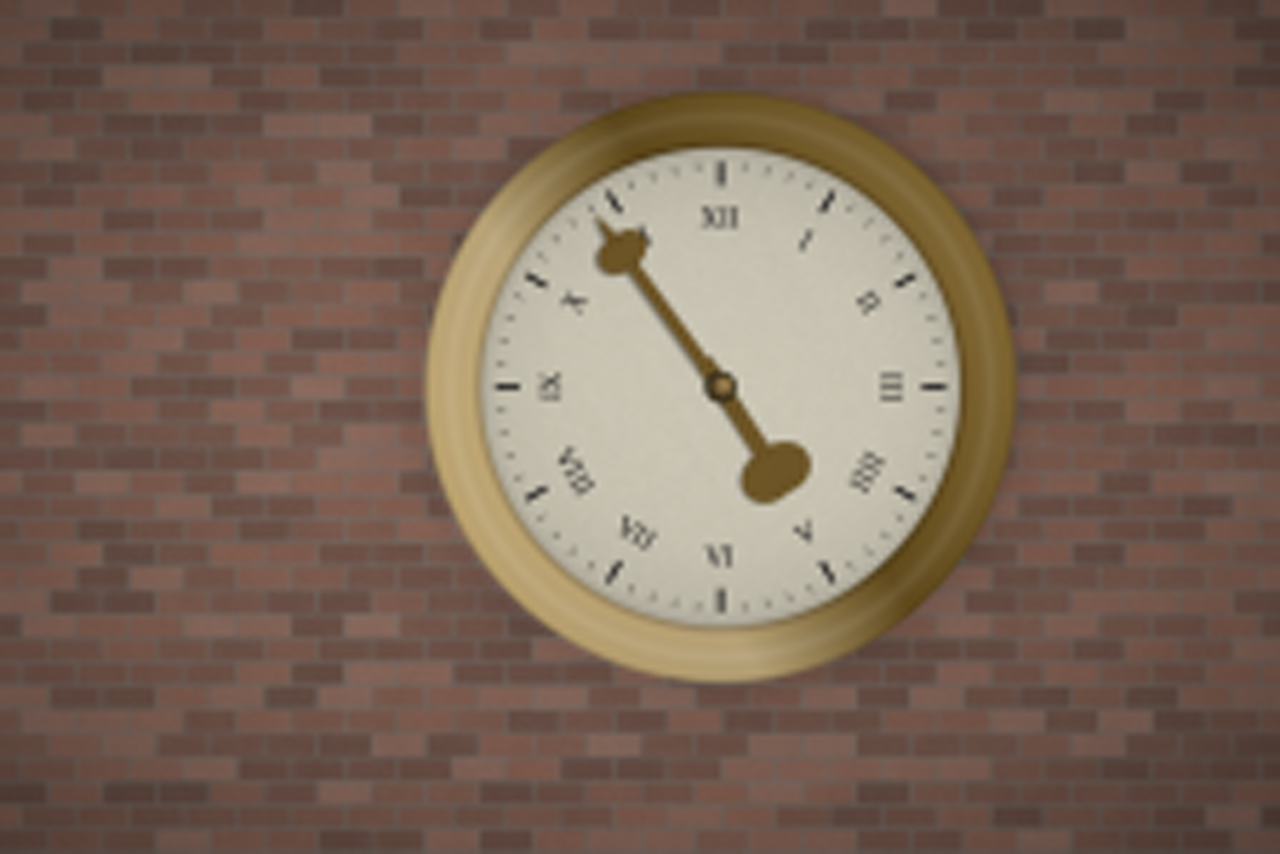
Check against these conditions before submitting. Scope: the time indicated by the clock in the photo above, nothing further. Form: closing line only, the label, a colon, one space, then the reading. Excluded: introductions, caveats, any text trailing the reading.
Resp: 4:54
